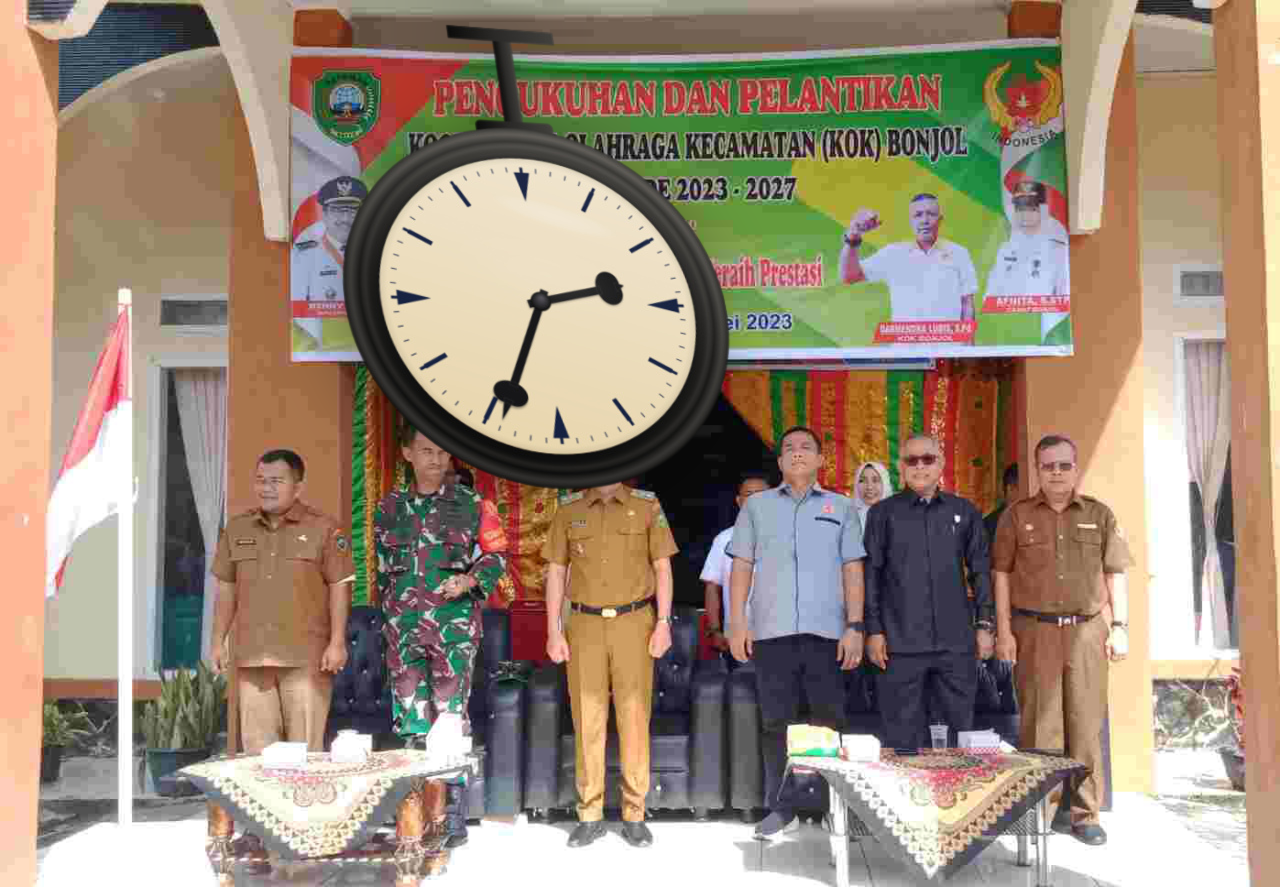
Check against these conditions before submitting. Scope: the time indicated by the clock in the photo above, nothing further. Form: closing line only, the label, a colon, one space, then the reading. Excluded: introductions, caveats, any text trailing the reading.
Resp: 2:34
